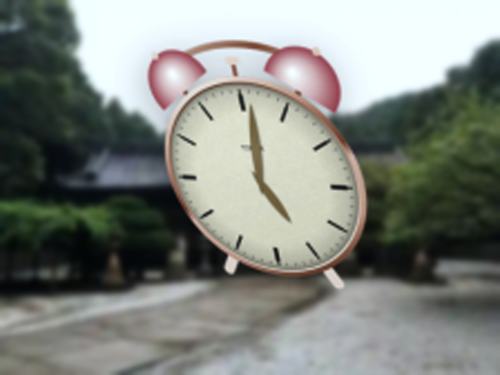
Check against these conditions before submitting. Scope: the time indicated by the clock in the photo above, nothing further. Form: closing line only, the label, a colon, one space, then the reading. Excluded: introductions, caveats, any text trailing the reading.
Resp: 5:01
